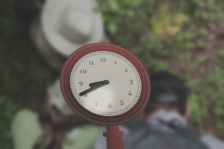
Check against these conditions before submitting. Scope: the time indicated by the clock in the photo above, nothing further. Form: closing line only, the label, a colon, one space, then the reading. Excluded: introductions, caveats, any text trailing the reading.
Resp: 8:41
